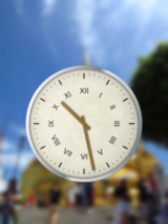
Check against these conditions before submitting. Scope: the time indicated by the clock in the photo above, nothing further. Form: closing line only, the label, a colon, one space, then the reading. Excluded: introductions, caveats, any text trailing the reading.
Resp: 10:28
